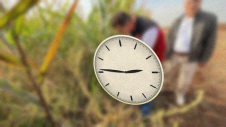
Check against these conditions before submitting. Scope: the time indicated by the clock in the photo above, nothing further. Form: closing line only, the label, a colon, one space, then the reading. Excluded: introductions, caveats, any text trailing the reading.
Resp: 2:46
